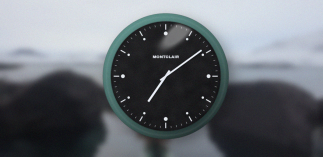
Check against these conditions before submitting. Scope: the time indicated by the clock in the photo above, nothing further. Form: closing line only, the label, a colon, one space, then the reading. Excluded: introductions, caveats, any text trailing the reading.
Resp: 7:09
